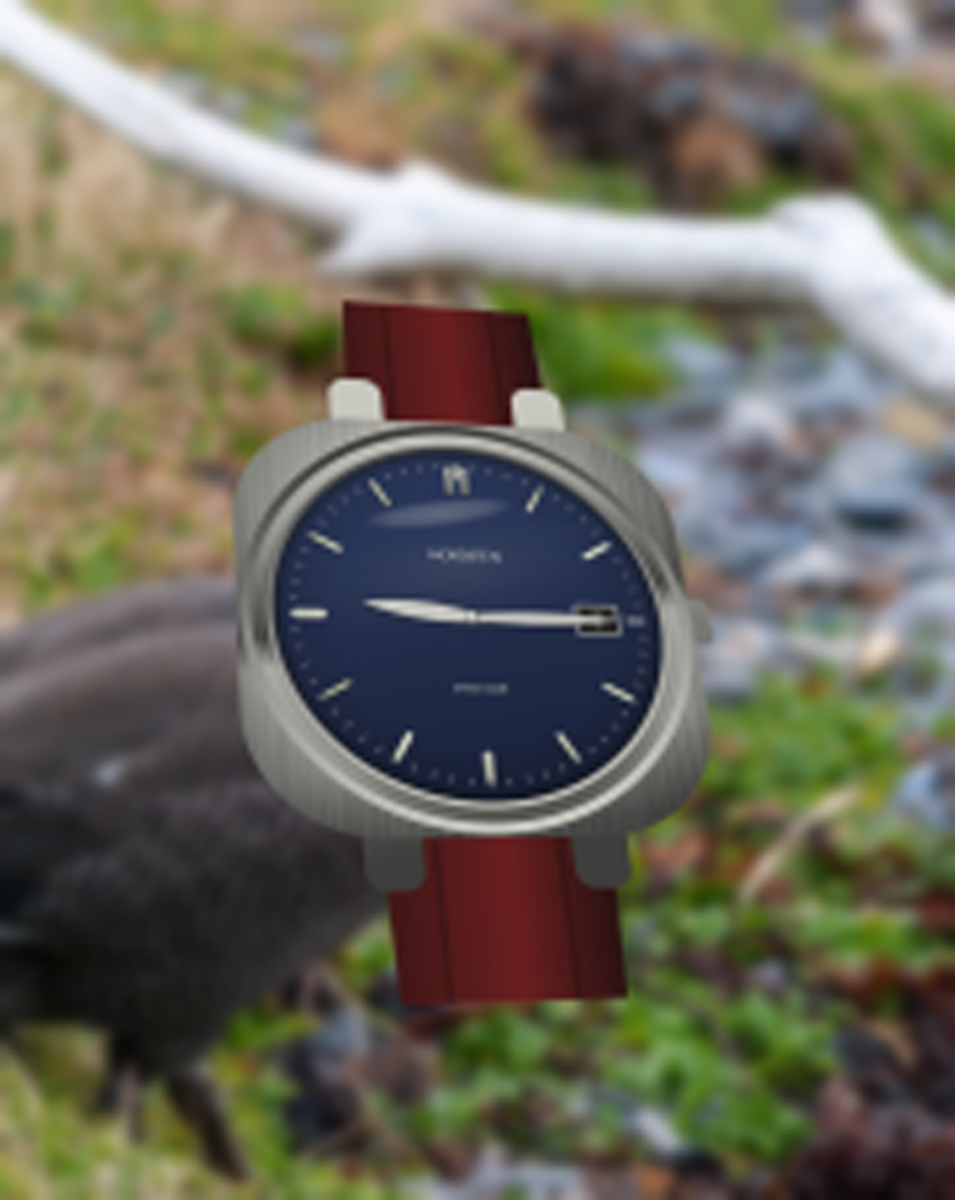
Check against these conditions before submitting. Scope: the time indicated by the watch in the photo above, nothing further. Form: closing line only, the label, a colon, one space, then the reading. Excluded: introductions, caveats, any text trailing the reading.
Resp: 9:15
